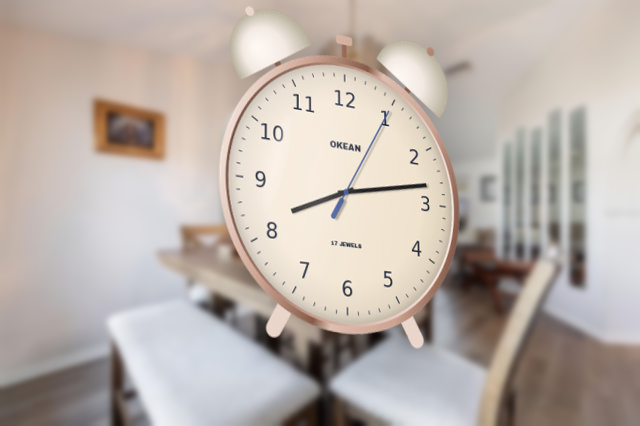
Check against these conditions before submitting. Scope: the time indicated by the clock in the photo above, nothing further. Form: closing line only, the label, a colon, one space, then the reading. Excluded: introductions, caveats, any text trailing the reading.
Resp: 8:13:05
